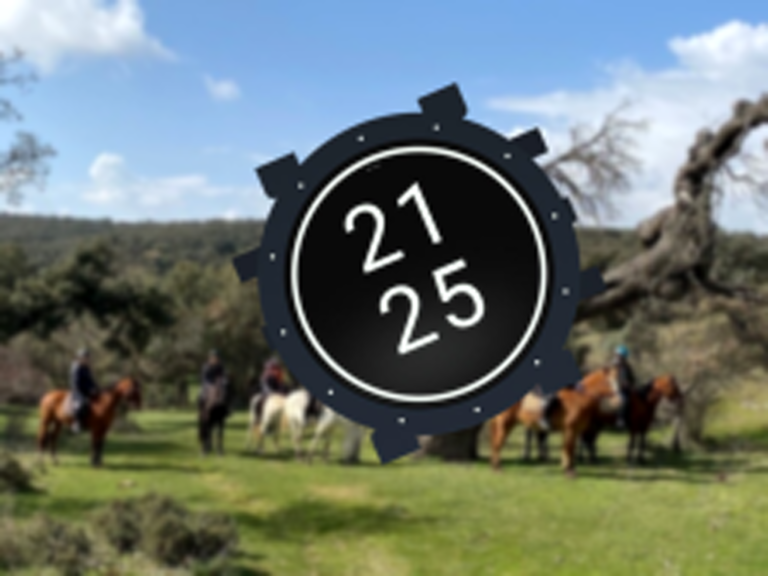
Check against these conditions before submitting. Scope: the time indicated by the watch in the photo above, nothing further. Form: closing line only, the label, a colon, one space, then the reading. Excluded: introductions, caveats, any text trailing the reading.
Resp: 21:25
